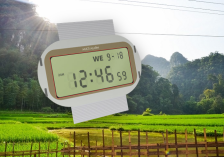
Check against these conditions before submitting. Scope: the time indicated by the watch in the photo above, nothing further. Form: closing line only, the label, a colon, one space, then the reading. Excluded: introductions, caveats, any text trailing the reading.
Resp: 12:46:59
